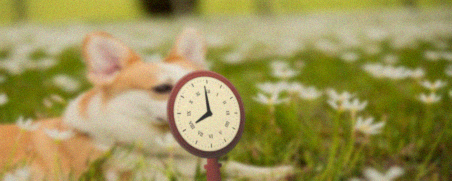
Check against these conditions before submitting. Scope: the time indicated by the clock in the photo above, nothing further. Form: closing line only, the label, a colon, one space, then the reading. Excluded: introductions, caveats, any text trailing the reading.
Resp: 7:59
